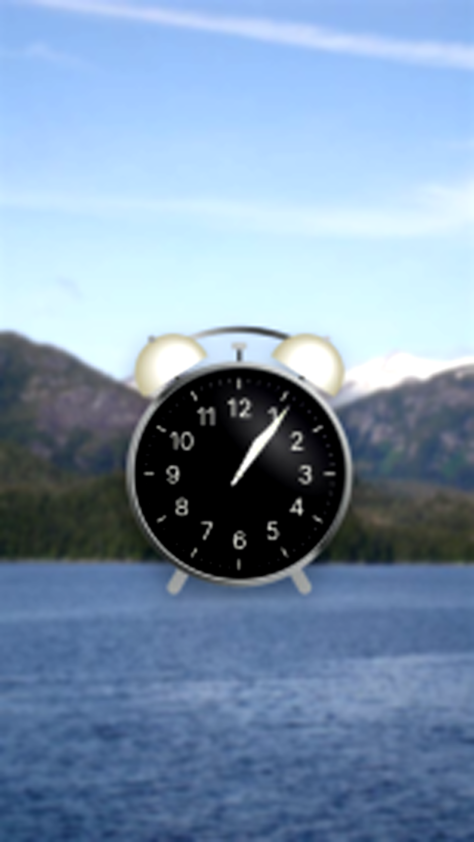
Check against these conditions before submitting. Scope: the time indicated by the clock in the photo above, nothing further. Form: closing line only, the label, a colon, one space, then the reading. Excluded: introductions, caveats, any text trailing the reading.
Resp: 1:06
